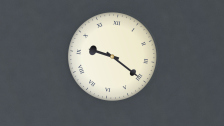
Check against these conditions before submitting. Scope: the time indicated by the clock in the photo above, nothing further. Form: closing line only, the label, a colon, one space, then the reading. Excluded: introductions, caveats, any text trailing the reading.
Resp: 9:20
